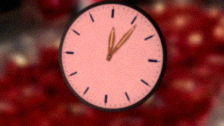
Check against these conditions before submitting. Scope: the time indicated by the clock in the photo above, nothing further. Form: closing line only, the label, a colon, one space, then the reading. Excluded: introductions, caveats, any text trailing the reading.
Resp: 12:06
